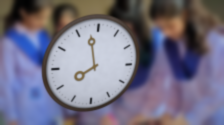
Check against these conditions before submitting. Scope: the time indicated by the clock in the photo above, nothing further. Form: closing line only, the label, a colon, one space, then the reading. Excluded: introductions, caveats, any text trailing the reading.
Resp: 7:58
